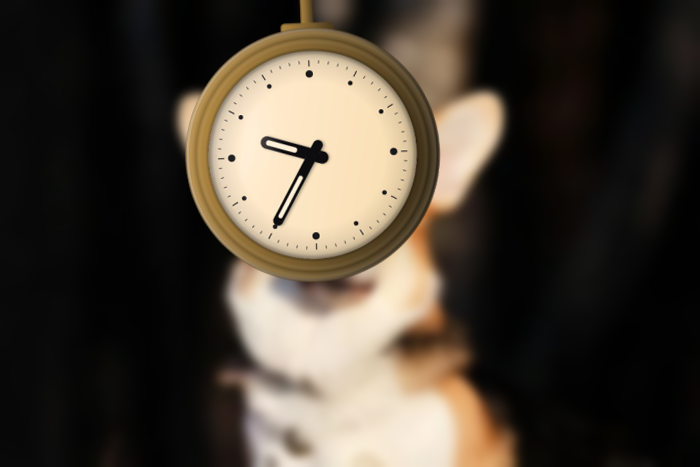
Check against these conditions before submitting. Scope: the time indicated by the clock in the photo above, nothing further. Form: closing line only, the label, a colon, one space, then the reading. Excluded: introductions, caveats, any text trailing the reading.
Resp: 9:35
